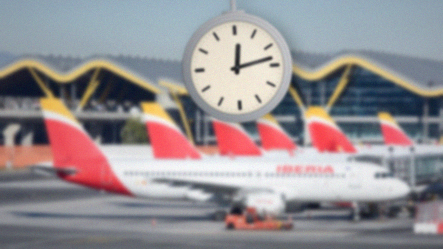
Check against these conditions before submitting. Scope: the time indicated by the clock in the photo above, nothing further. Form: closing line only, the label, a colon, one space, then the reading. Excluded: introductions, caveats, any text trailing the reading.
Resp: 12:13
